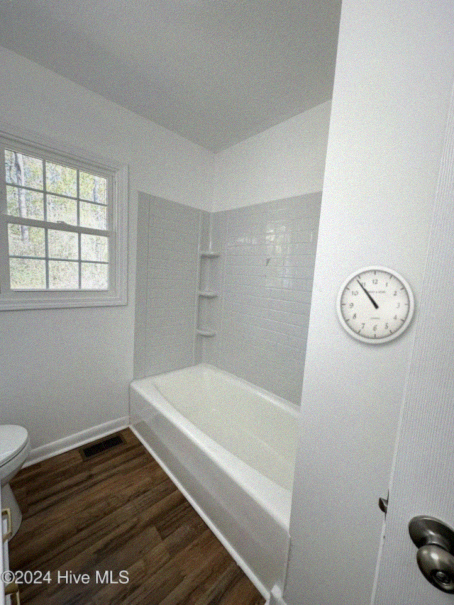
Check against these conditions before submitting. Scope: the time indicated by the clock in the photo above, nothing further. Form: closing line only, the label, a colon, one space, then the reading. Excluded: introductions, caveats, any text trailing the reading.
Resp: 10:54
